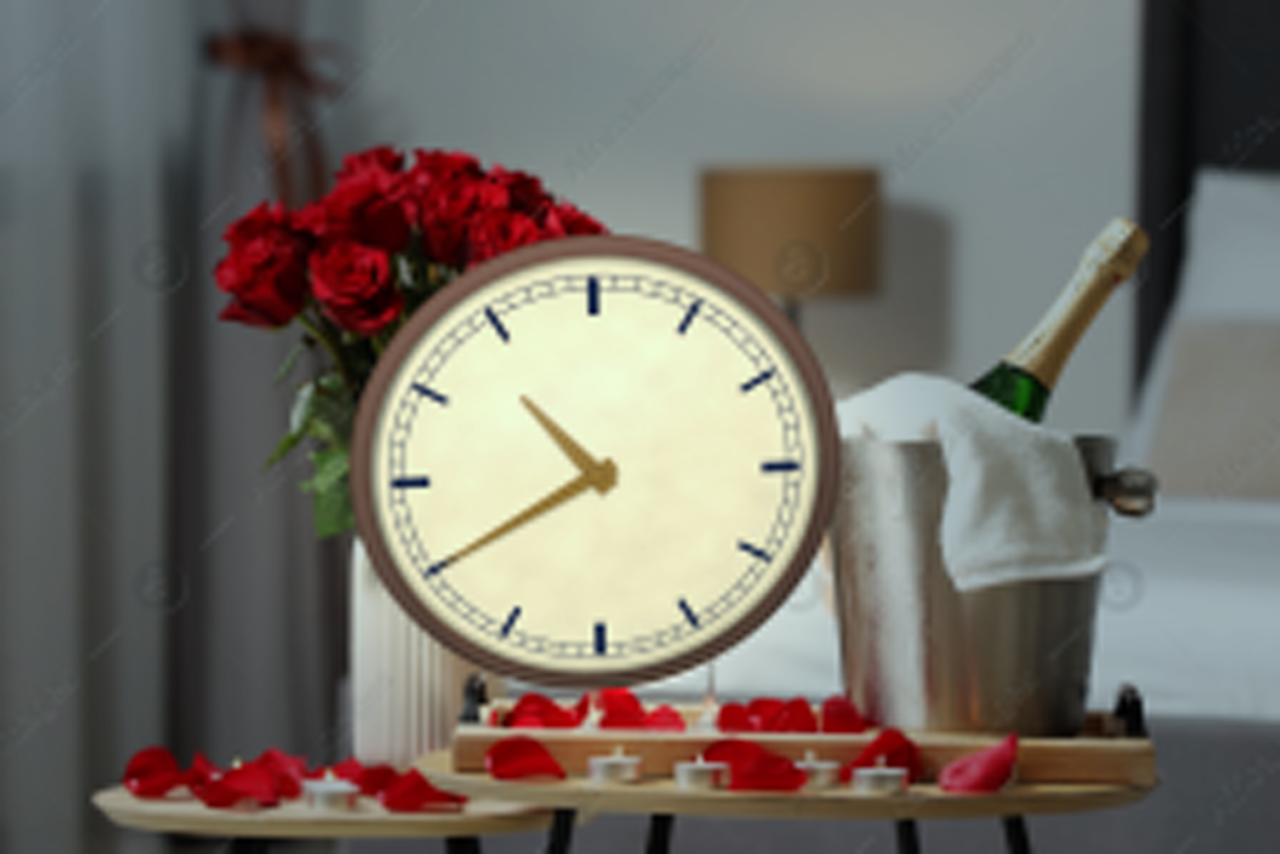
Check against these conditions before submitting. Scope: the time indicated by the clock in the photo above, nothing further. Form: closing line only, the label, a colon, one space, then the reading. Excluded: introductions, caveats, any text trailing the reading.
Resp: 10:40
